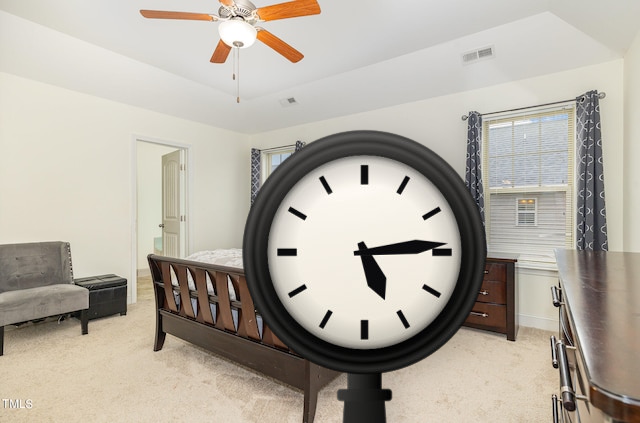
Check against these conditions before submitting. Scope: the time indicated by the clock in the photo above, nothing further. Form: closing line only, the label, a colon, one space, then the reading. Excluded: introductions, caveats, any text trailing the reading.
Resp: 5:14
